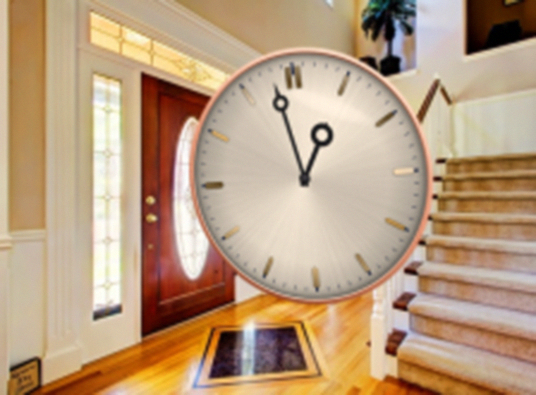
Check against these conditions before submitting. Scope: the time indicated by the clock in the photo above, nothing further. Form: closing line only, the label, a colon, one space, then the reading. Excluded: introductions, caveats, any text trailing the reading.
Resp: 12:58
